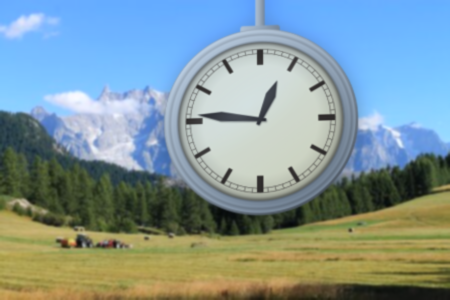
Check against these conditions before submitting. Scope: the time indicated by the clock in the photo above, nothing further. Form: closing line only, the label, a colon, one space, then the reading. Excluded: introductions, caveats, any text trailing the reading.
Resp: 12:46
